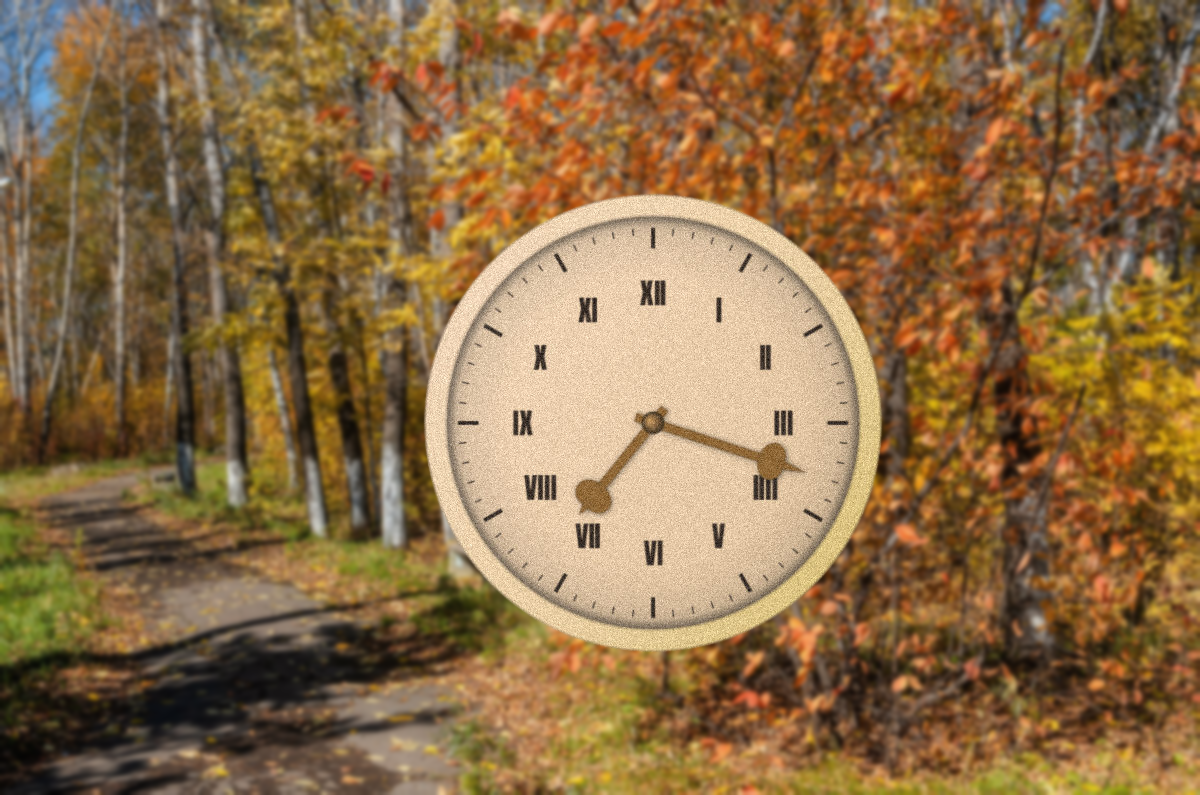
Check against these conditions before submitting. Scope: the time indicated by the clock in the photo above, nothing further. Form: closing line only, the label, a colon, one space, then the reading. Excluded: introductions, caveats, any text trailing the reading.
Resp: 7:18
